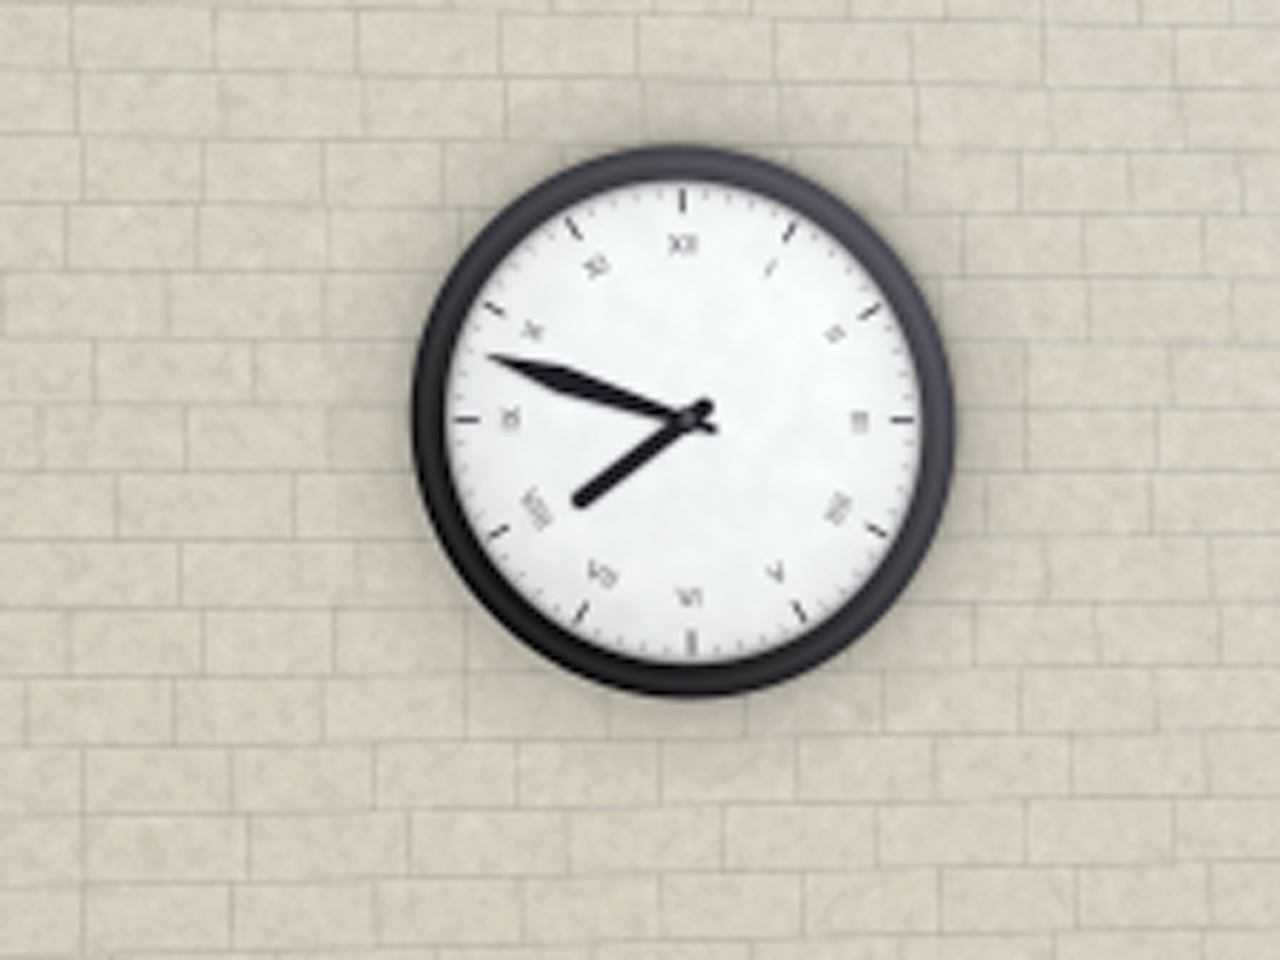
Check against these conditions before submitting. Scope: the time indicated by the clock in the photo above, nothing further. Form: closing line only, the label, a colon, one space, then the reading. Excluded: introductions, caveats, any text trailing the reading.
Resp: 7:48
